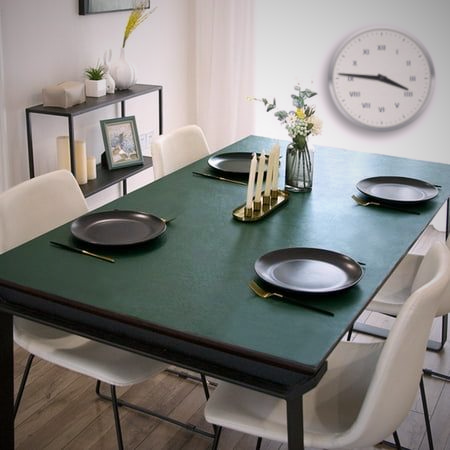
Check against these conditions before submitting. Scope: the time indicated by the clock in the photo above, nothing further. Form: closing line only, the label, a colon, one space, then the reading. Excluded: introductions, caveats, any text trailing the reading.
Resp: 3:46
